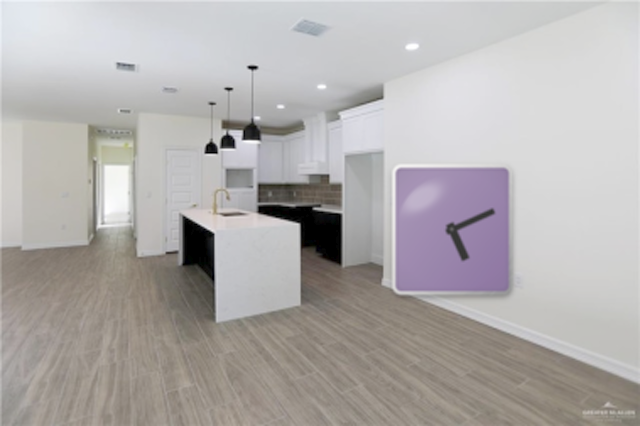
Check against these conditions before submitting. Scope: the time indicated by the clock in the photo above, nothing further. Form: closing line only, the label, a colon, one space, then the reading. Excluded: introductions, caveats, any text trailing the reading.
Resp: 5:11
